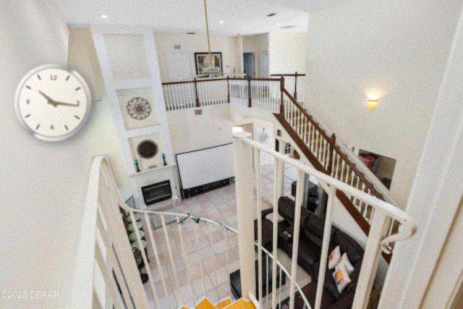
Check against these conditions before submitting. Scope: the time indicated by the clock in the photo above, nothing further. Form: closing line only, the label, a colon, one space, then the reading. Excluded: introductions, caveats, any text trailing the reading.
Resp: 10:16
